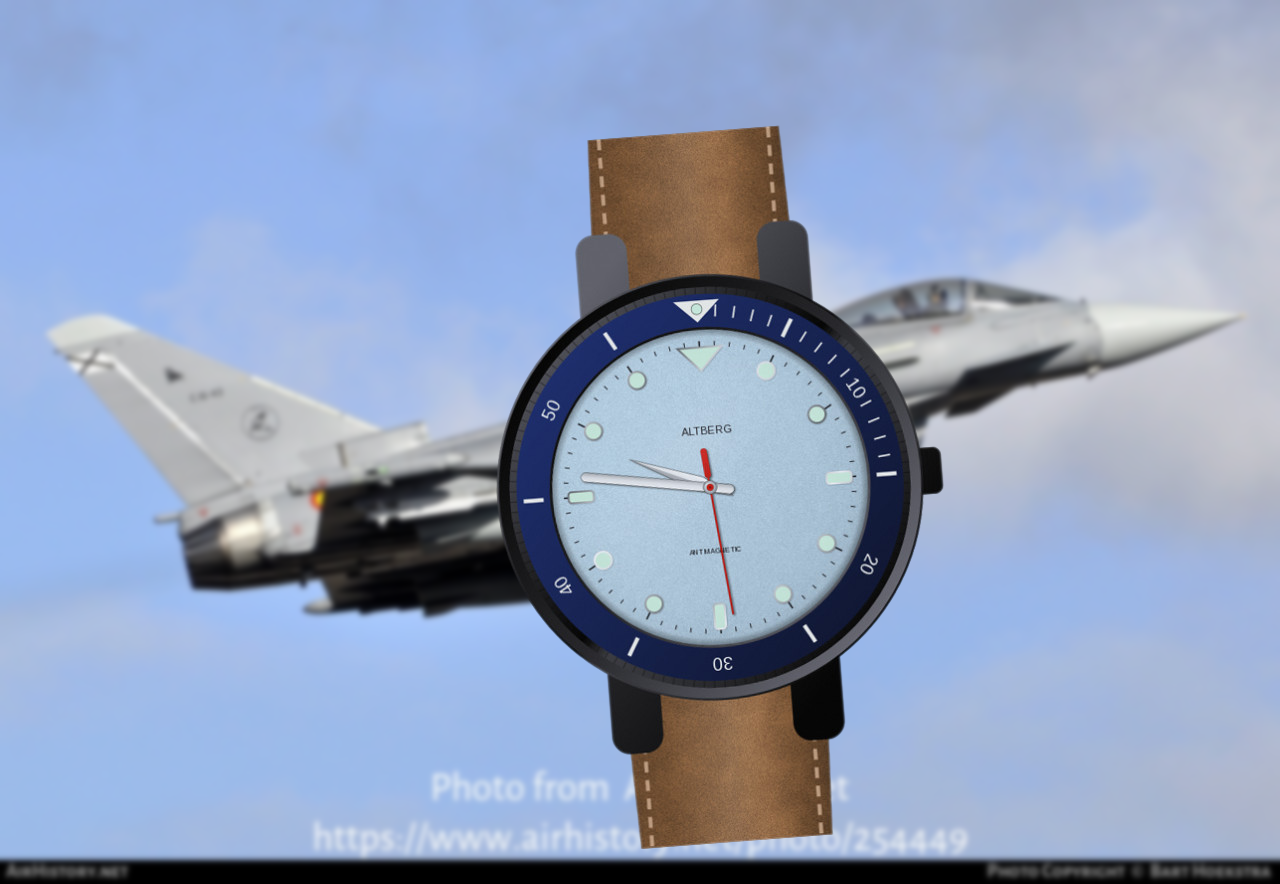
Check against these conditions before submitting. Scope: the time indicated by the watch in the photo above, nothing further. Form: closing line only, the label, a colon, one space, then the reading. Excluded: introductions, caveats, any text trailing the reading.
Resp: 9:46:29
